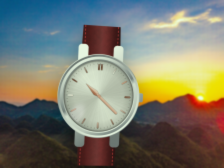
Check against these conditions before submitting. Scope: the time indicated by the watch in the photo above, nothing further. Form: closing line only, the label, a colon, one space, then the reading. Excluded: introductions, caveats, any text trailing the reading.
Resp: 10:22
